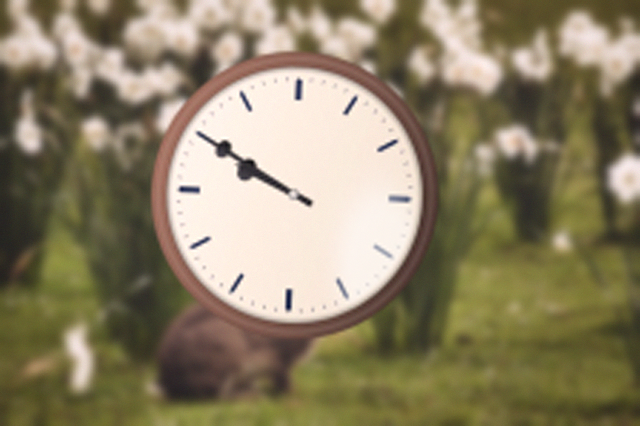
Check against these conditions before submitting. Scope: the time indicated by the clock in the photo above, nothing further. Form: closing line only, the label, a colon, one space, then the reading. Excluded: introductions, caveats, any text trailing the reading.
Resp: 9:50
